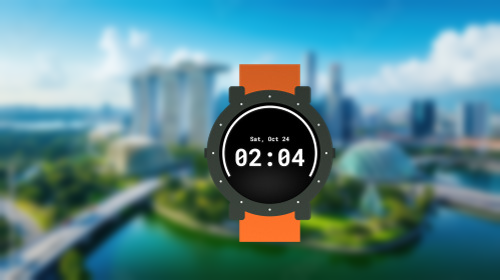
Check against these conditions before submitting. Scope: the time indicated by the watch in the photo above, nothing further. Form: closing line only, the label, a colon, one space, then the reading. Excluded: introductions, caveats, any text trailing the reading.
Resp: 2:04
